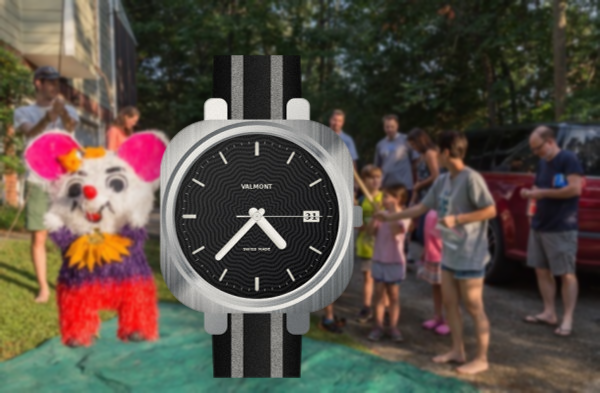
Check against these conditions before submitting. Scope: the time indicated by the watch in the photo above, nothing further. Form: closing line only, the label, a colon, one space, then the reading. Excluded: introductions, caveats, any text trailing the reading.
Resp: 4:37:15
